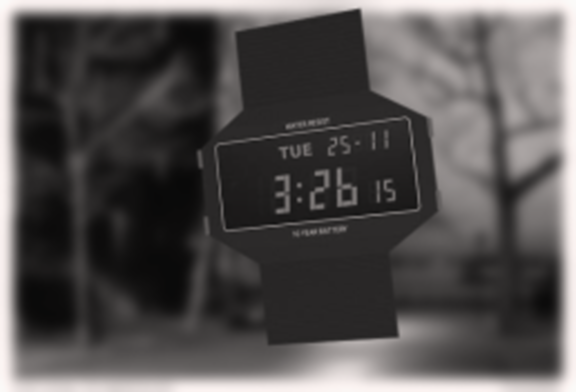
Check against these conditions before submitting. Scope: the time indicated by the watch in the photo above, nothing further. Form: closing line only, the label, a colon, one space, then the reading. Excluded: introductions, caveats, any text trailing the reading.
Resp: 3:26:15
